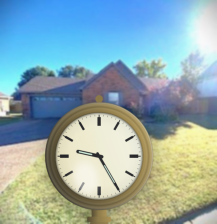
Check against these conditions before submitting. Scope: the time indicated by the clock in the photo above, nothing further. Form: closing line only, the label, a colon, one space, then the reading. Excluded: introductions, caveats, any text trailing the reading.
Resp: 9:25
